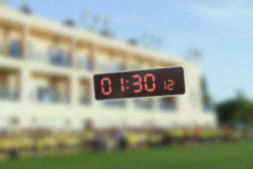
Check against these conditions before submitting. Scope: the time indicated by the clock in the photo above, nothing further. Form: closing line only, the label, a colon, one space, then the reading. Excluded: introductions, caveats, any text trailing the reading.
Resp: 1:30
